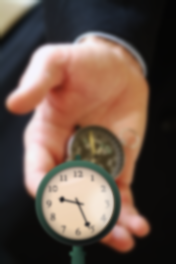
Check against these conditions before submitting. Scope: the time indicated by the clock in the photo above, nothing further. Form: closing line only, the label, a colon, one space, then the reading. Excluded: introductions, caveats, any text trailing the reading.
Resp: 9:26
